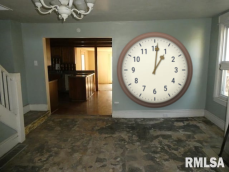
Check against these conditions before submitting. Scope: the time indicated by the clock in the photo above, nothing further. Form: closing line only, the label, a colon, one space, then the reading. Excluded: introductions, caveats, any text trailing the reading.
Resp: 1:01
